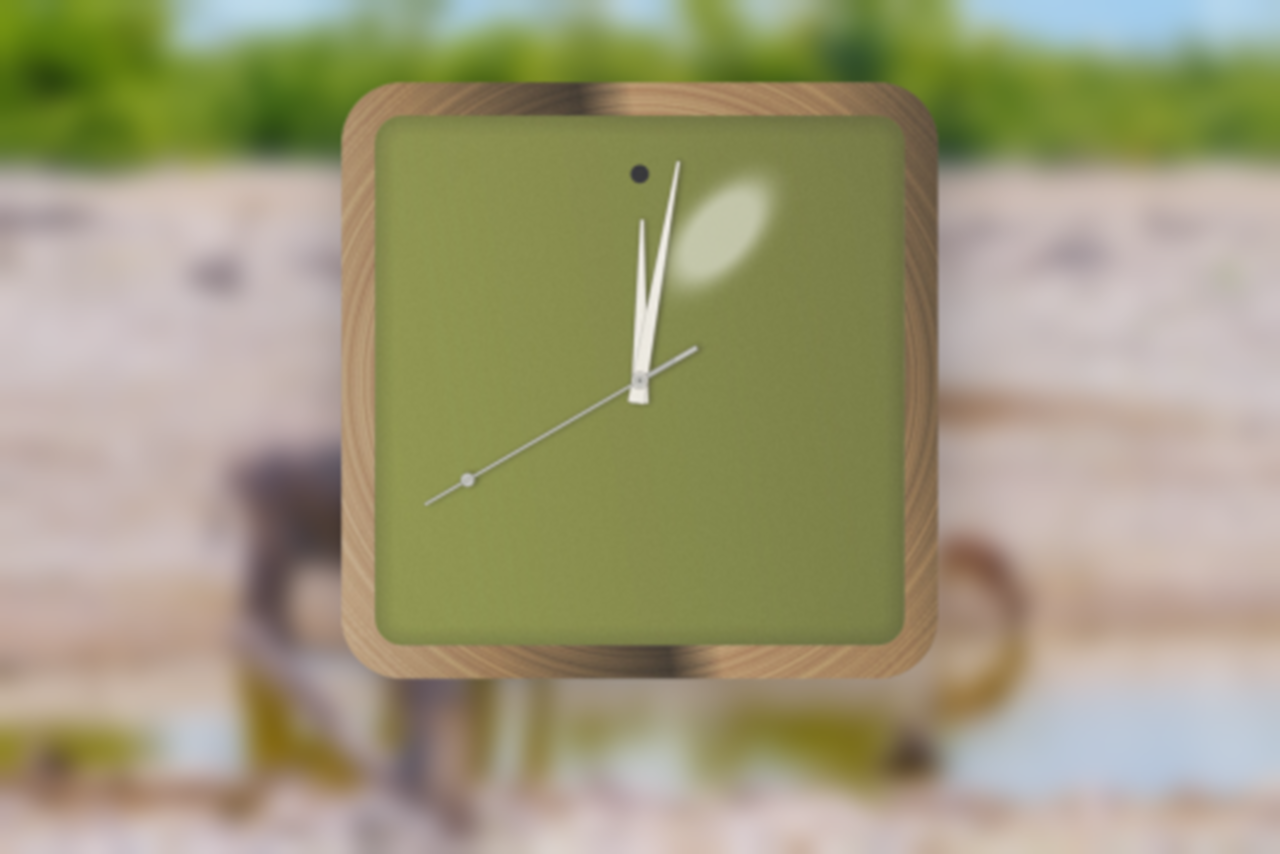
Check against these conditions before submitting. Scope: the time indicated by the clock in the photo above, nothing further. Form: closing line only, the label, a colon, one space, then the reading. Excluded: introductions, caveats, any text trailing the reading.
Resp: 12:01:40
